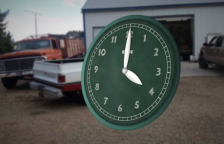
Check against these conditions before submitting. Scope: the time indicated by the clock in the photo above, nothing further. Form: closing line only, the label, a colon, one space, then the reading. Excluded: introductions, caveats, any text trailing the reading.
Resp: 4:00
